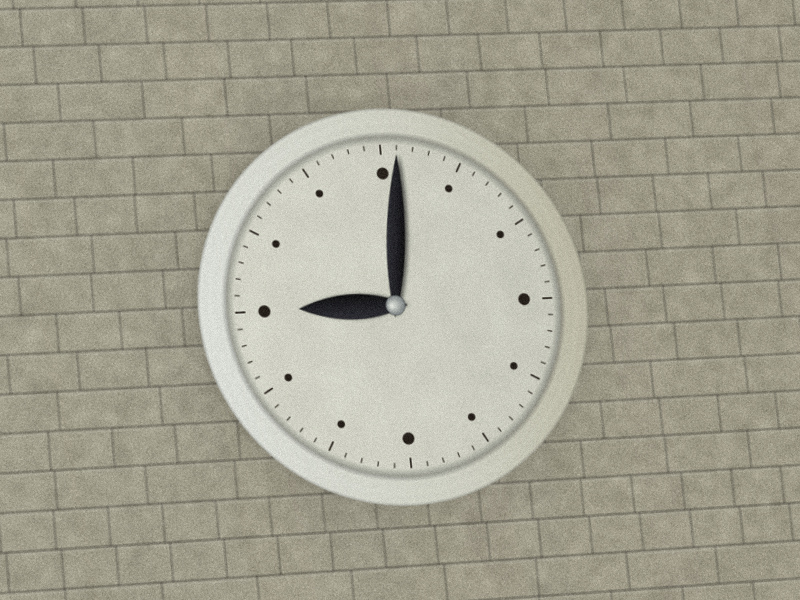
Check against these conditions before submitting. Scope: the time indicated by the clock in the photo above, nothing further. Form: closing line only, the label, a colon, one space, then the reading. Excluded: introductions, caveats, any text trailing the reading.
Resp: 9:01
